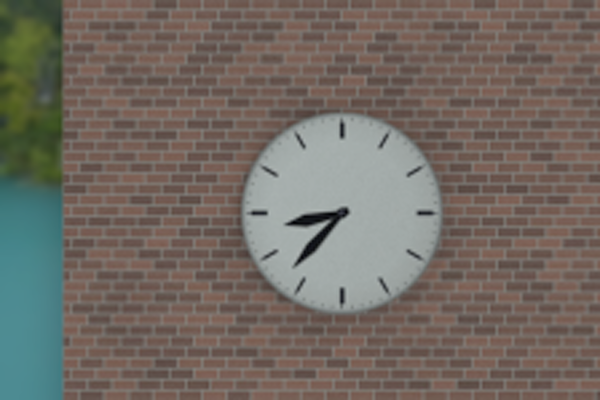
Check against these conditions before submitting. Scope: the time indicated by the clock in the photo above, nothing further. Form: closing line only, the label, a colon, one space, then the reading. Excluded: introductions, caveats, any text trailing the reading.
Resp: 8:37
